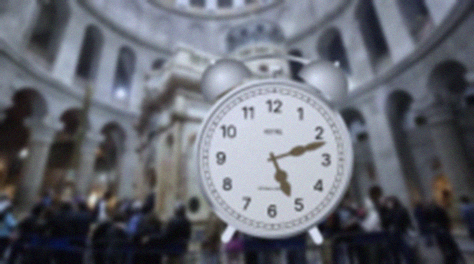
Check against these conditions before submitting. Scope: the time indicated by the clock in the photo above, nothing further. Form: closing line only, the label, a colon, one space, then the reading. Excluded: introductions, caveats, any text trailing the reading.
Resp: 5:12
